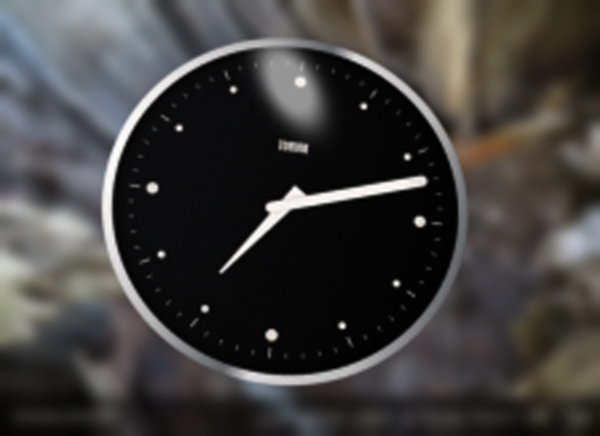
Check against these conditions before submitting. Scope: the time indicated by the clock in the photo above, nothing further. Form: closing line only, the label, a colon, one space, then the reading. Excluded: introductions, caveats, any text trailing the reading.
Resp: 7:12
